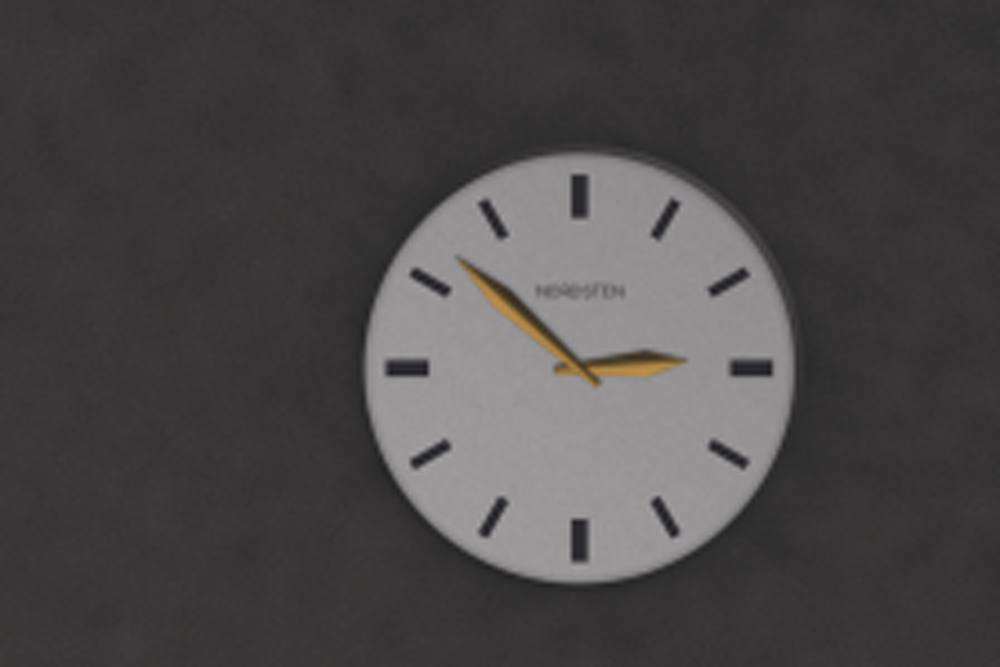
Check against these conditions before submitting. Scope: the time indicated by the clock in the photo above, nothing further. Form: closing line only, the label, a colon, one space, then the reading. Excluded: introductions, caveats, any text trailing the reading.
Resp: 2:52
